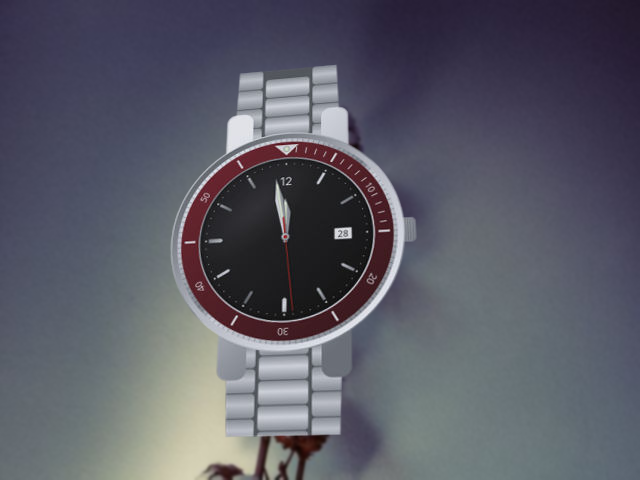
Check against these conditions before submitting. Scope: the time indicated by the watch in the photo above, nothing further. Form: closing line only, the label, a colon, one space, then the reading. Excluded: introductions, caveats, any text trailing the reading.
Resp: 11:58:29
